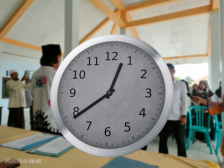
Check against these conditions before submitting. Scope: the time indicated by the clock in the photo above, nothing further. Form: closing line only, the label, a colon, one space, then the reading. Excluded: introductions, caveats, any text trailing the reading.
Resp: 12:39
